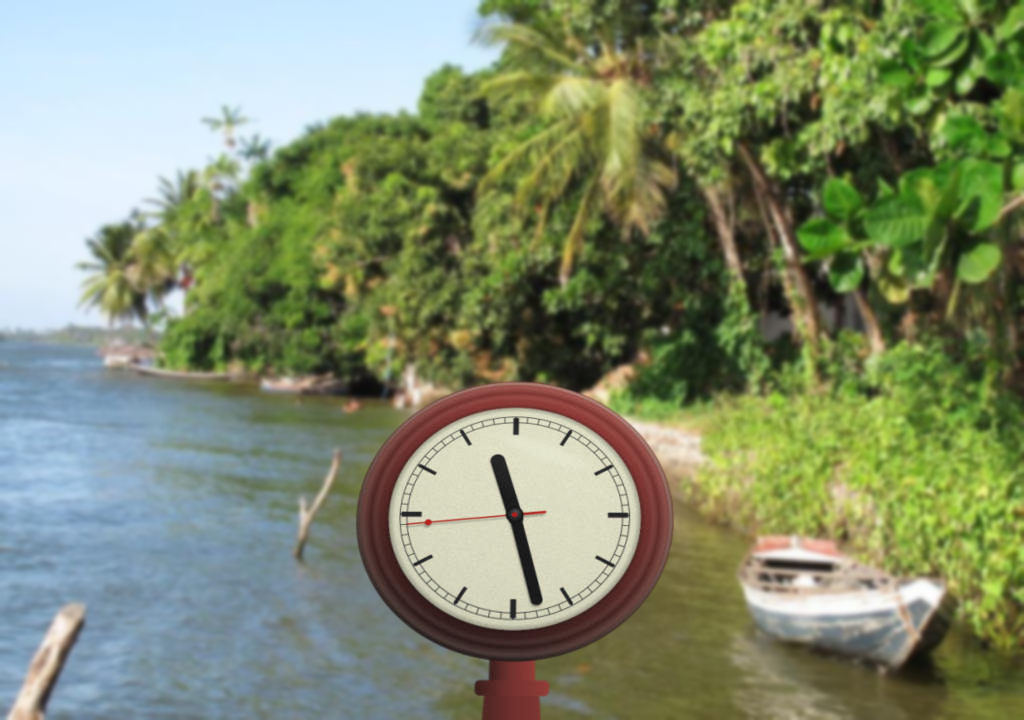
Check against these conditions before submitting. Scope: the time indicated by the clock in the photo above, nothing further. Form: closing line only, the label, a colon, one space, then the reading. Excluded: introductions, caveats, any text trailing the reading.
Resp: 11:27:44
